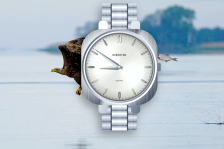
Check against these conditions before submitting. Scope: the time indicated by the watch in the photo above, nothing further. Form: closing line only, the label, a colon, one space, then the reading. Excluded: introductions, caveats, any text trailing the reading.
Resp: 8:51
